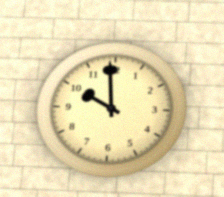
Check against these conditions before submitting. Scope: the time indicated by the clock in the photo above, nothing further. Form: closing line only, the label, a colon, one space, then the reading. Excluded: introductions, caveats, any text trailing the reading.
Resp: 9:59
